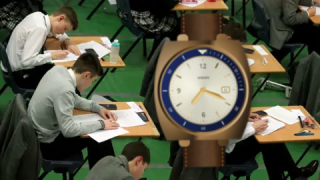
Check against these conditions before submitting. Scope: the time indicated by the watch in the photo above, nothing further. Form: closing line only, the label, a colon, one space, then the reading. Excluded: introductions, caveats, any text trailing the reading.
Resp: 7:19
